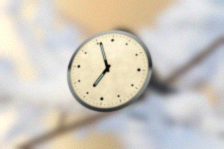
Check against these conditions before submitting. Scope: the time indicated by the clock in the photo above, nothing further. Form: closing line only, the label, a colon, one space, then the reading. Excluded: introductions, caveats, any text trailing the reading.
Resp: 6:56
